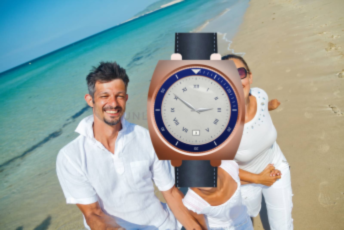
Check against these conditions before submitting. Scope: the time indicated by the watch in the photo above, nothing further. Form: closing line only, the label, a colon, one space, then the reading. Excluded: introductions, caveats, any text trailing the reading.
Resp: 2:51
